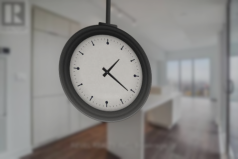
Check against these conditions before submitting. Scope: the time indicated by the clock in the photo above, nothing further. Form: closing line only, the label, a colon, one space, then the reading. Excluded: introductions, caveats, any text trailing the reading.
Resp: 1:21
